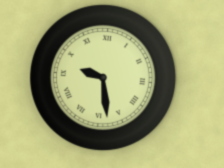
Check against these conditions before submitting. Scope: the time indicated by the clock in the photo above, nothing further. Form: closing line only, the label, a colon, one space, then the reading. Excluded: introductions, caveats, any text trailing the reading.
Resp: 9:28
